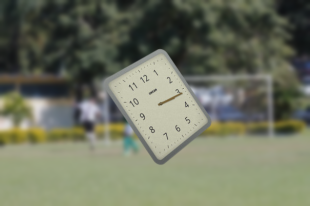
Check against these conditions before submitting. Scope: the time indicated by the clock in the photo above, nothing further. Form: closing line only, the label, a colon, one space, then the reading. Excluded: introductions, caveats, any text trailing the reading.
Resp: 3:16
